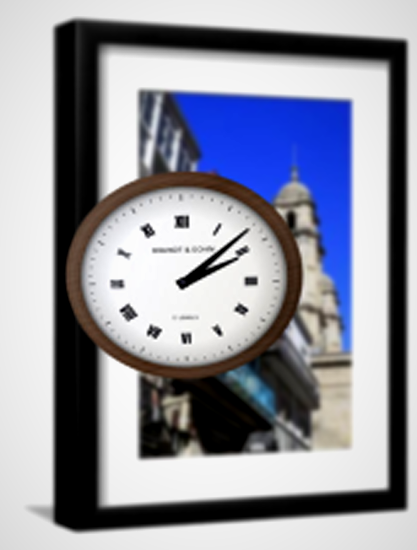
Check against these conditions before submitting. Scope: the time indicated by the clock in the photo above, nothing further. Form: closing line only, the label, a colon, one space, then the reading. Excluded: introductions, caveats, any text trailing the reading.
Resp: 2:08
